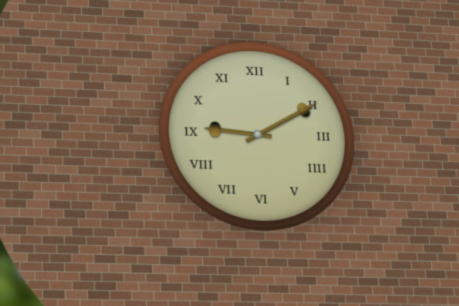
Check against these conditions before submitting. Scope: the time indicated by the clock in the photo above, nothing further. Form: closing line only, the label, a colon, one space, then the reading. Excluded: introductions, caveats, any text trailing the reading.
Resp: 9:10
